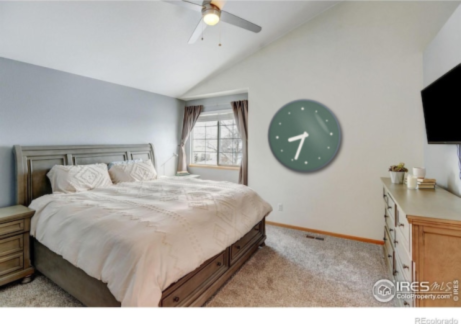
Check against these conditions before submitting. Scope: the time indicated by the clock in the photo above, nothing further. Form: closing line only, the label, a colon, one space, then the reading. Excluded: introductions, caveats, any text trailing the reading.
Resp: 8:34
